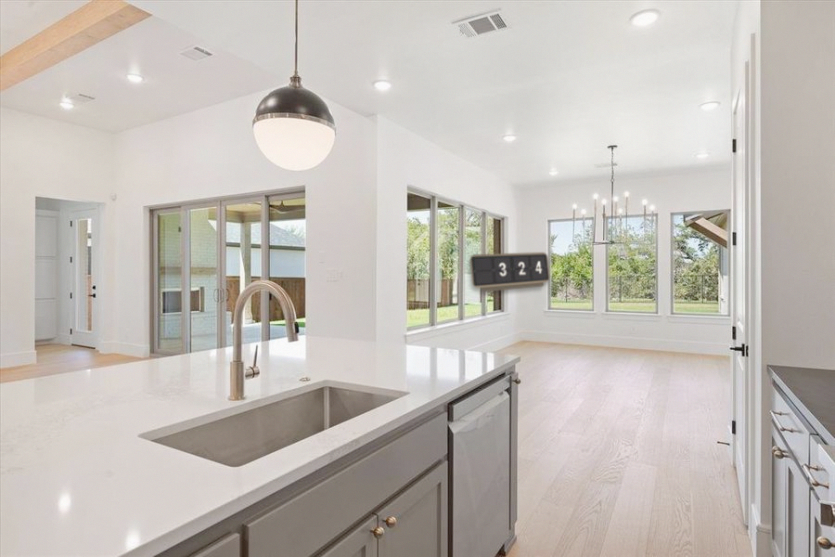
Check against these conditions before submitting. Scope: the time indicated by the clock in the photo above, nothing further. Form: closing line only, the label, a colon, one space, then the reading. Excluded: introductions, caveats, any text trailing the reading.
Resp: 3:24
